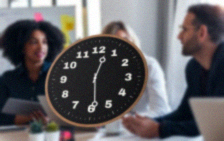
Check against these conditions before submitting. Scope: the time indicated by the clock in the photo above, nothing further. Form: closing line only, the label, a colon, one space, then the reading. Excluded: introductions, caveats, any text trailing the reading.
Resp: 12:29
